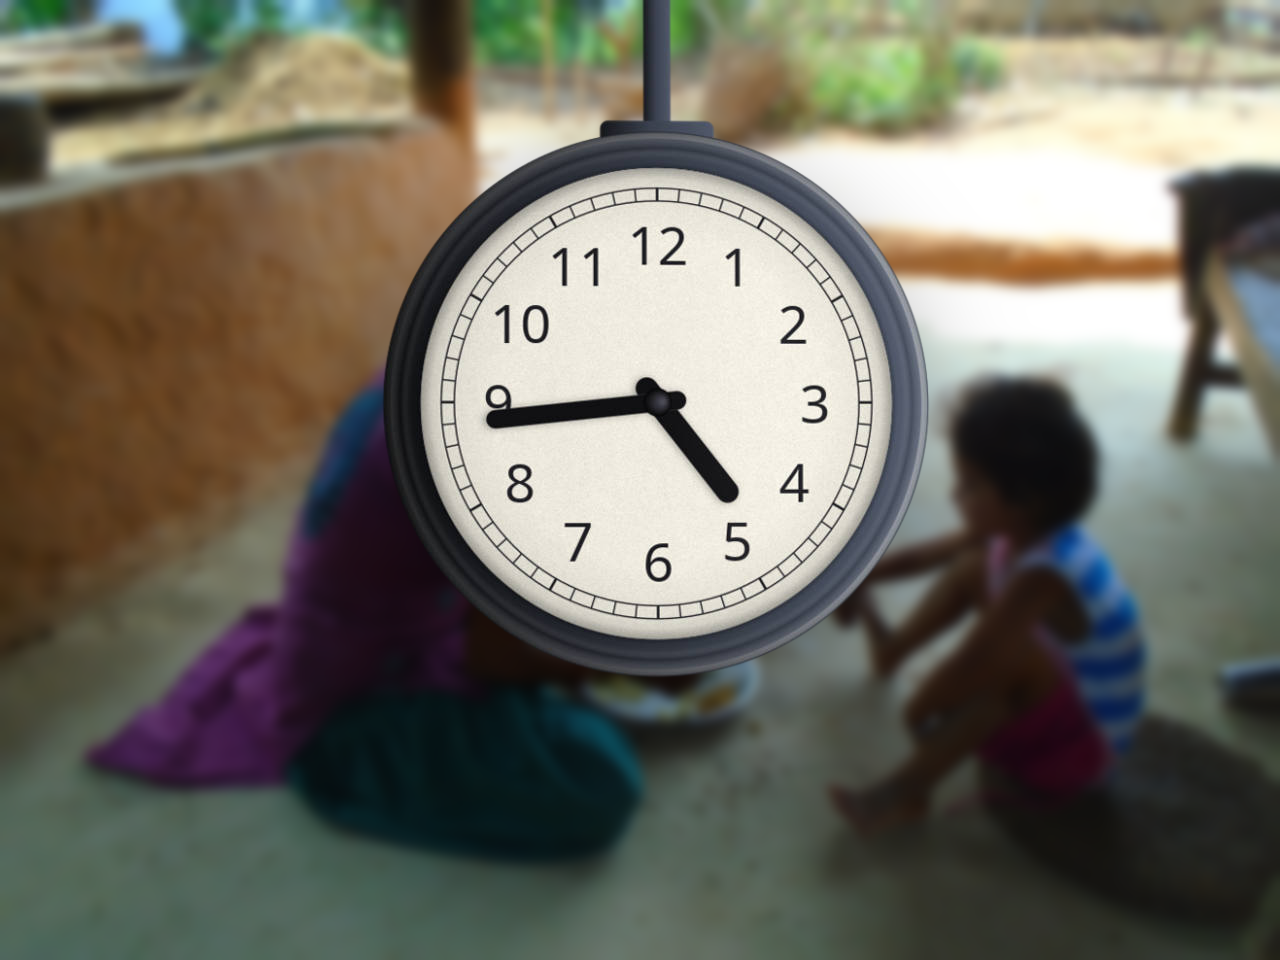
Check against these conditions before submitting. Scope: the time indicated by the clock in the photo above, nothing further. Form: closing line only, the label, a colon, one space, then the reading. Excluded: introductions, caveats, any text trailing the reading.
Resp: 4:44
